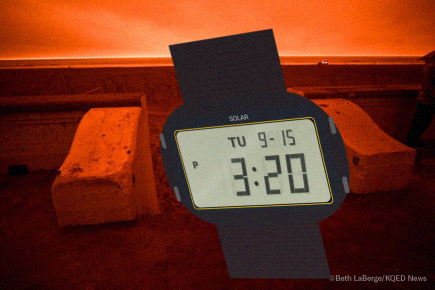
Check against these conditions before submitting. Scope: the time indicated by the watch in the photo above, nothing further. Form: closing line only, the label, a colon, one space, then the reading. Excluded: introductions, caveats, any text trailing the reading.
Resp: 3:20
